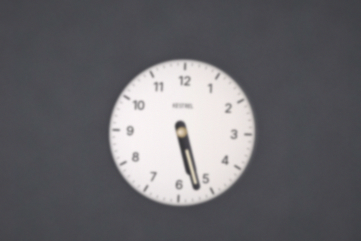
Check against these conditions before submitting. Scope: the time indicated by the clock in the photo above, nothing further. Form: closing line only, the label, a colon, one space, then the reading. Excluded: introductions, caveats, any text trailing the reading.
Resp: 5:27
